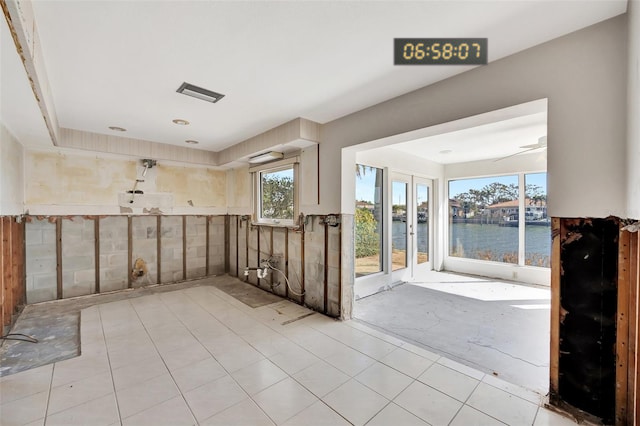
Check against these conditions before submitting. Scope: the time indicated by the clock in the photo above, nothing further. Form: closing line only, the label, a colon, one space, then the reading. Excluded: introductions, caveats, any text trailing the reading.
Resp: 6:58:07
